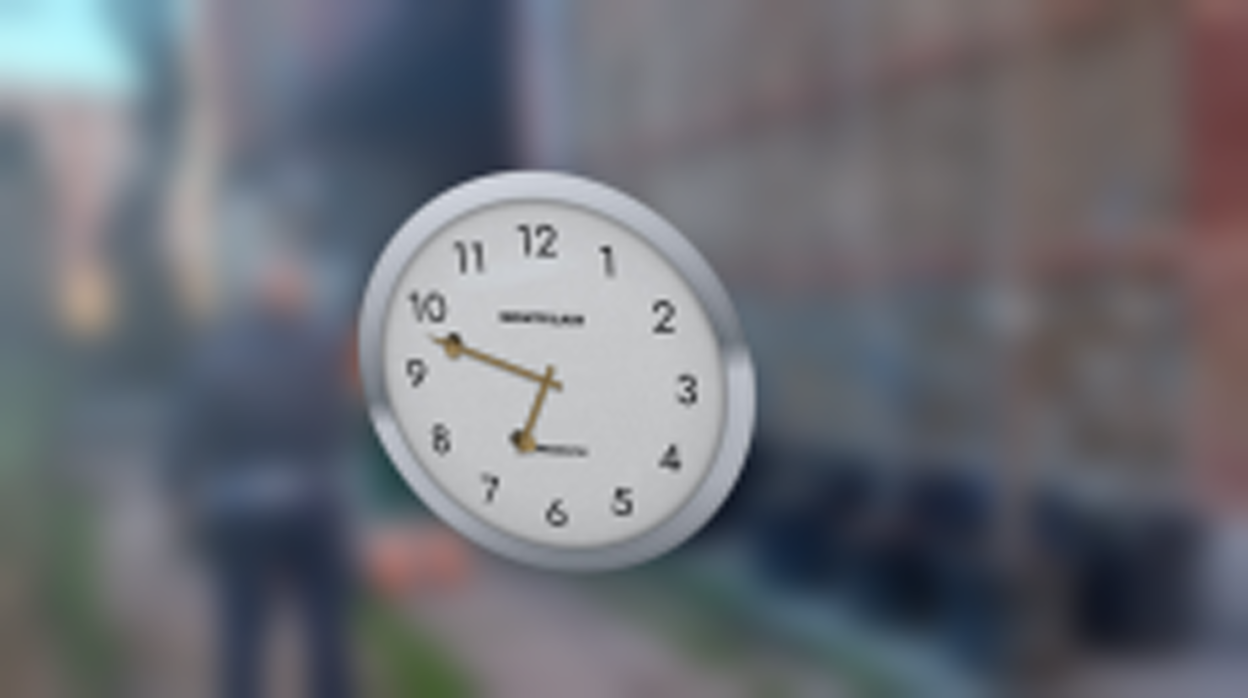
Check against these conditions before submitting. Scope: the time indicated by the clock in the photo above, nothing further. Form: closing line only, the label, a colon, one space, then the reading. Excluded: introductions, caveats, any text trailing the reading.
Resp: 6:48
